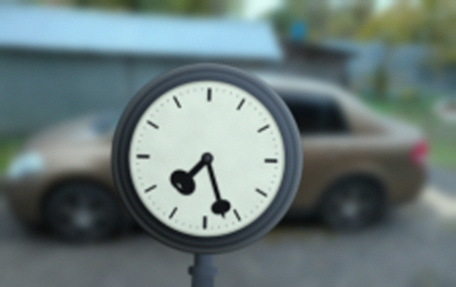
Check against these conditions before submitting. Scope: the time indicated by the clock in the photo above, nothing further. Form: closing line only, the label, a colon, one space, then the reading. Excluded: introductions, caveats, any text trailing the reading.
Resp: 7:27
